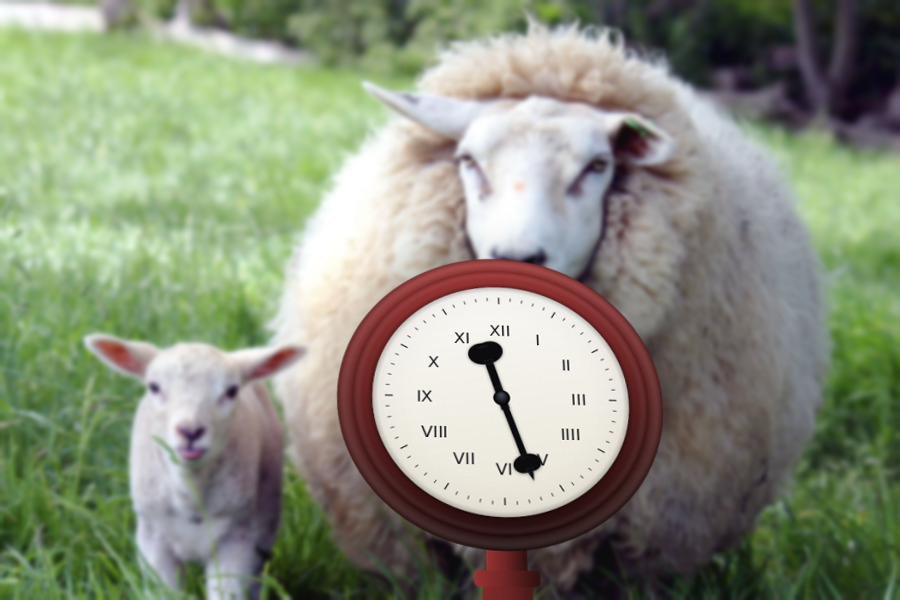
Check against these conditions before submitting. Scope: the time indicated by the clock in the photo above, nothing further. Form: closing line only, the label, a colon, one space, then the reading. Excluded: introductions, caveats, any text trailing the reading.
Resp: 11:27
